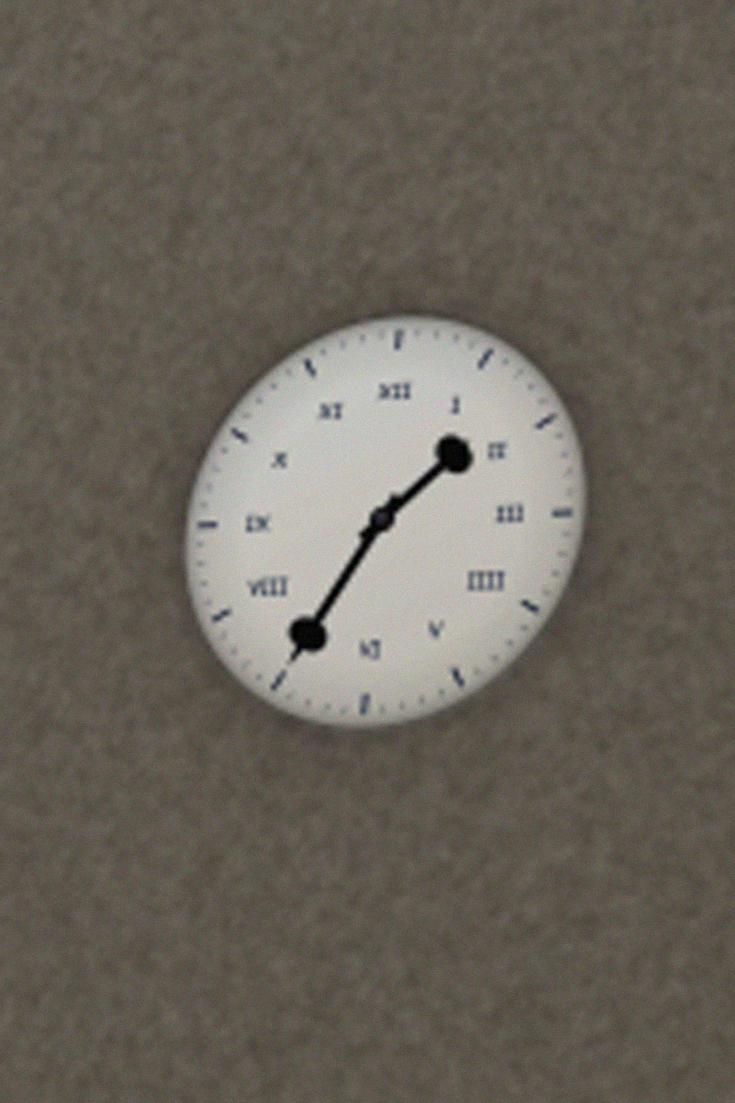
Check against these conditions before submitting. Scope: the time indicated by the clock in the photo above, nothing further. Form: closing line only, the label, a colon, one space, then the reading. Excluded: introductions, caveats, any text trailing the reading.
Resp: 1:35
